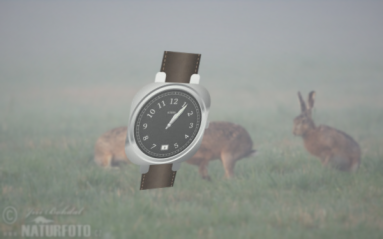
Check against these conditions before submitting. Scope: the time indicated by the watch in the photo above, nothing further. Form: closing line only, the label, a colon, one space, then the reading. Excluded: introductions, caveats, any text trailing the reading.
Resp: 1:06
